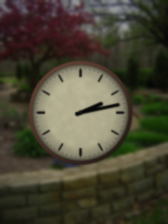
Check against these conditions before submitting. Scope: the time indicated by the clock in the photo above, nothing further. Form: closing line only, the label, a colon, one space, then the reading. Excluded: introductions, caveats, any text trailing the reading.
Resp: 2:13
